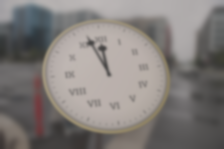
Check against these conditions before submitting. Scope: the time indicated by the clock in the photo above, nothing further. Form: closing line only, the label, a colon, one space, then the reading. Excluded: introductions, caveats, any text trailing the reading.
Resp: 11:57
